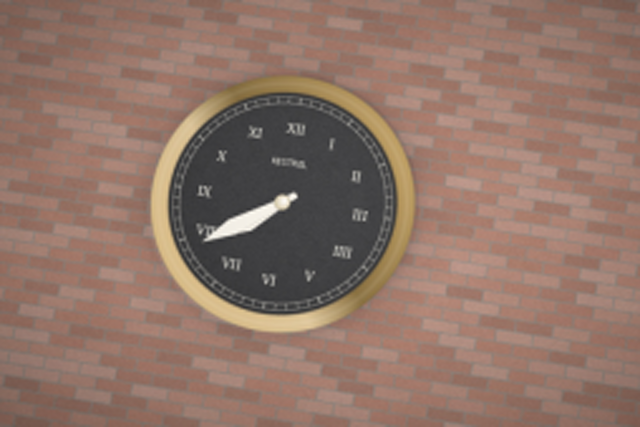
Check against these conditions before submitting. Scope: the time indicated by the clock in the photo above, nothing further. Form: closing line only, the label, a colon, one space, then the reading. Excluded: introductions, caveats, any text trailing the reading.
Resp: 7:39
